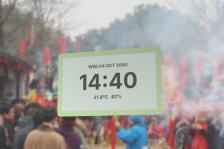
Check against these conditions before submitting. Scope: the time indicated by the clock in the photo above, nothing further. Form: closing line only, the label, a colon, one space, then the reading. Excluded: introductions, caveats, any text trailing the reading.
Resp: 14:40
